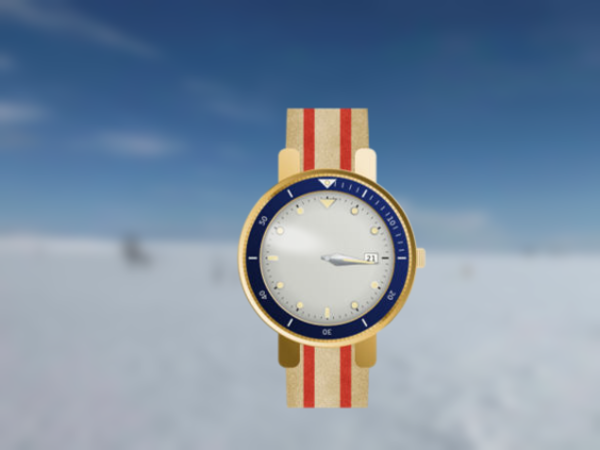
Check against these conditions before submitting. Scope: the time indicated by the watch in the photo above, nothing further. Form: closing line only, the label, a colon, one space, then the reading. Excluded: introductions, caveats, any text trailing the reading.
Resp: 3:16
